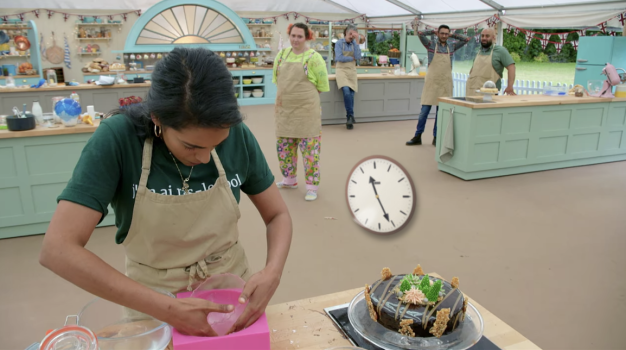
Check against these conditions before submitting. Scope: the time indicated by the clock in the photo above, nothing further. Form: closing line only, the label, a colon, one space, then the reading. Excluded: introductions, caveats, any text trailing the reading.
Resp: 11:26
